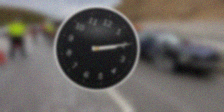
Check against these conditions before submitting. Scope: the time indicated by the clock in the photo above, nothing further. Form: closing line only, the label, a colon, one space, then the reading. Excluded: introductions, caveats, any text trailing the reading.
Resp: 2:10
